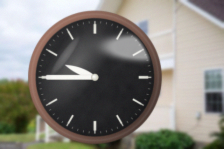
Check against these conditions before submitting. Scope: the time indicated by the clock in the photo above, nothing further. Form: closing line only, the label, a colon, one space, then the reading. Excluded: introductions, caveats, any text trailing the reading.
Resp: 9:45
